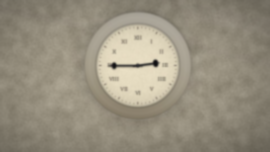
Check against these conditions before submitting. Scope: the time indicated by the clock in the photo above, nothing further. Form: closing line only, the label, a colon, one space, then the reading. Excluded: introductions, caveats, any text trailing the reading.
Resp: 2:45
